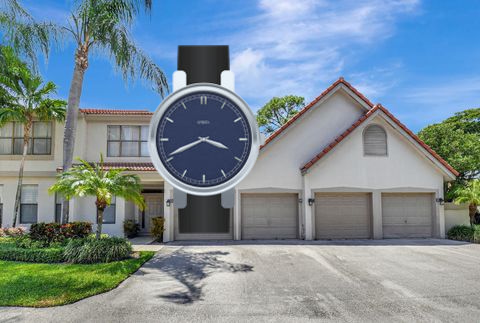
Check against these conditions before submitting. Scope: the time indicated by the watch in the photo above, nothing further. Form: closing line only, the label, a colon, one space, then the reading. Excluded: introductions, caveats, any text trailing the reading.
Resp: 3:41
